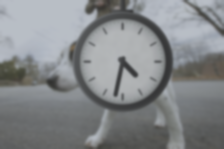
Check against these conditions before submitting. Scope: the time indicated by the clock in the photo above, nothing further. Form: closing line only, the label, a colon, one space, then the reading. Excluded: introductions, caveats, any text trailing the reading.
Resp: 4:32
